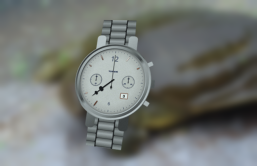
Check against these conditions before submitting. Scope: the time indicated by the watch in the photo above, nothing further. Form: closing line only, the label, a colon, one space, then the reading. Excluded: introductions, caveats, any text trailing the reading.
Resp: 7:38
